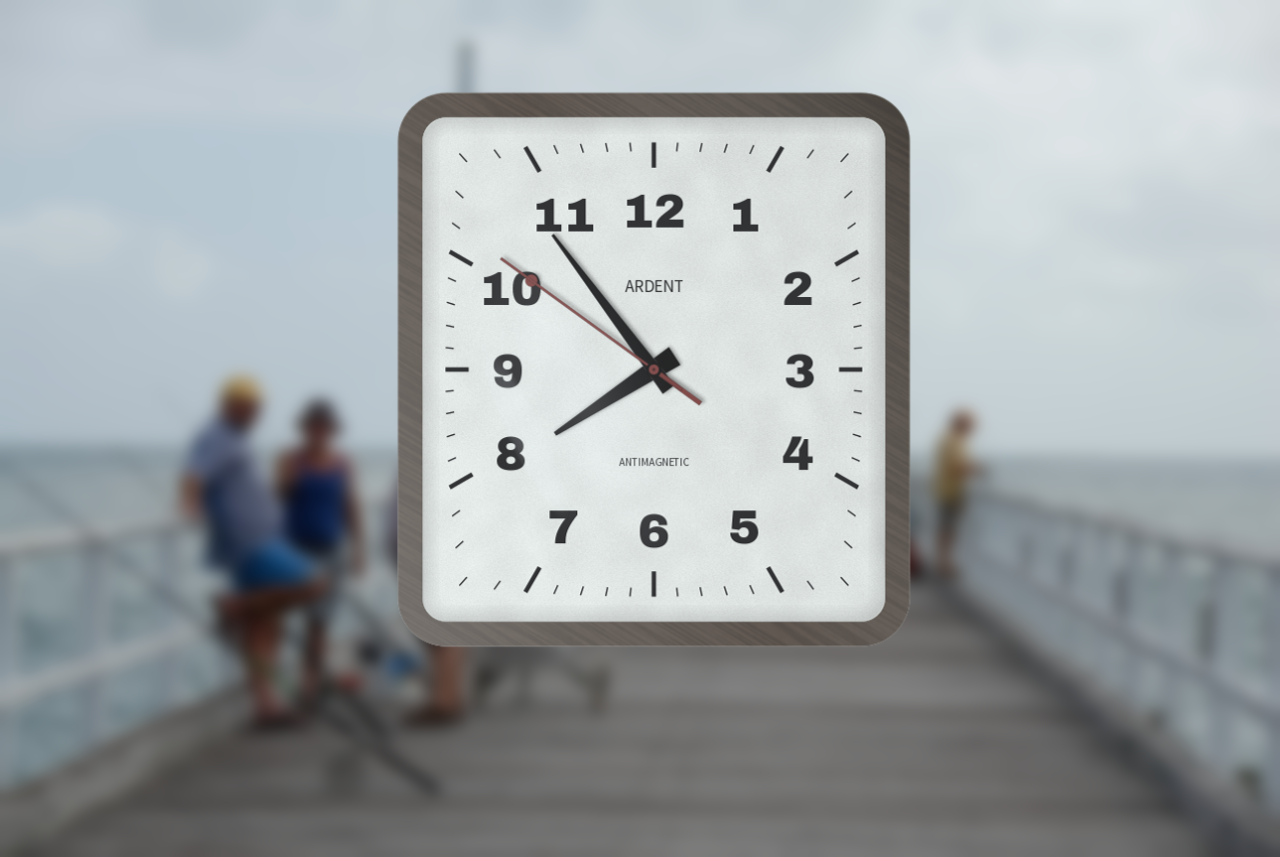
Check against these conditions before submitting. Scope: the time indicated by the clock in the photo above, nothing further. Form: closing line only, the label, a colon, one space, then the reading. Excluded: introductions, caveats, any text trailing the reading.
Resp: 7:53:51
